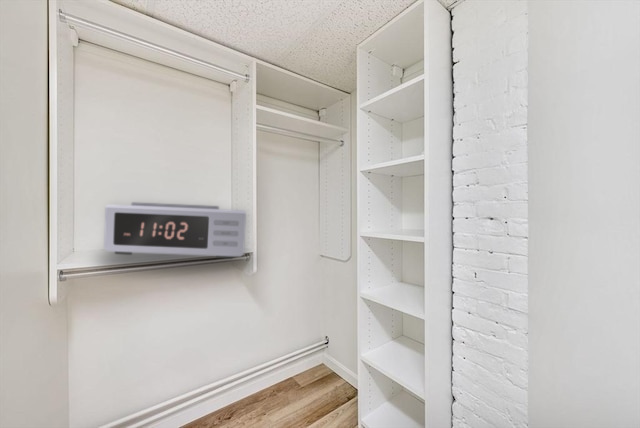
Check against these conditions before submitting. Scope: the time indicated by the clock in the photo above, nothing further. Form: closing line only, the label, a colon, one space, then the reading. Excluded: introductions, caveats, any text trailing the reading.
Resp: 11:02
